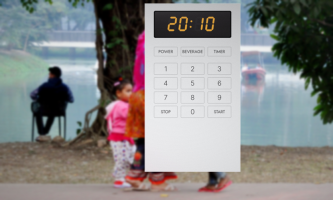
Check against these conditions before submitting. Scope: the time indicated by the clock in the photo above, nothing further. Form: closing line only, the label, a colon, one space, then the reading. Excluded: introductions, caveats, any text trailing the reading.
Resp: 20:10
